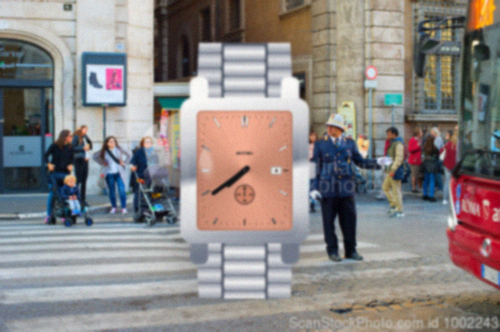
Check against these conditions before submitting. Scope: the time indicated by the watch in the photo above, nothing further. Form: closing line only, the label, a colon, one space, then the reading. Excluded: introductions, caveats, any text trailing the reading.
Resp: 7:39
